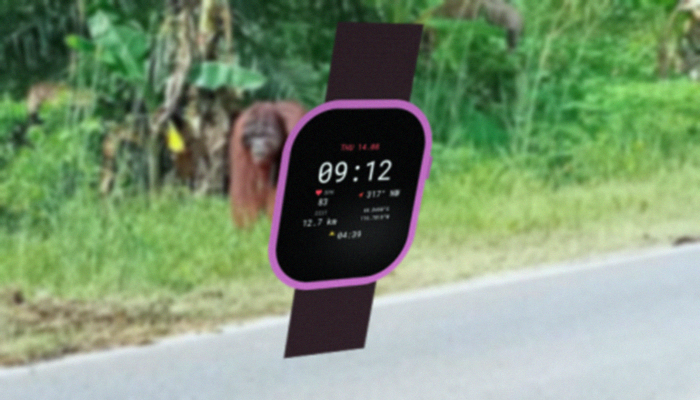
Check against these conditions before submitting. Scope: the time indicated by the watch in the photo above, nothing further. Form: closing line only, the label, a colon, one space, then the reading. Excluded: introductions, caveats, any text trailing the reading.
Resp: 9:12
